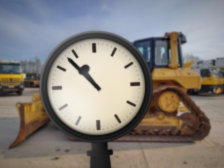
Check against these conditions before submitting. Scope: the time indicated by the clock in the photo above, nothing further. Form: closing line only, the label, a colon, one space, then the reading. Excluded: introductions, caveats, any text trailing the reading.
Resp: 10:53
